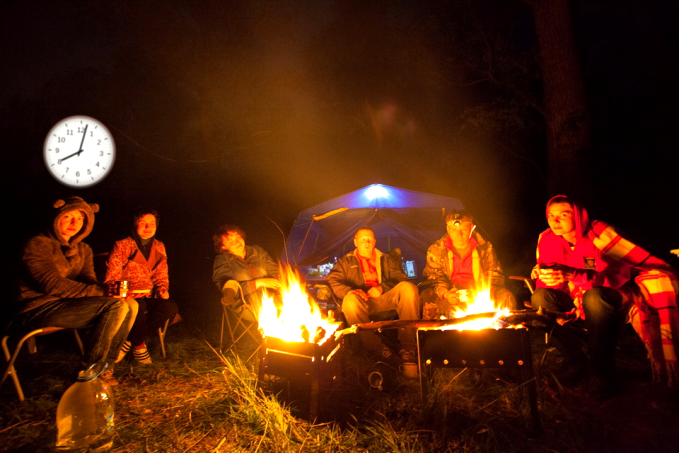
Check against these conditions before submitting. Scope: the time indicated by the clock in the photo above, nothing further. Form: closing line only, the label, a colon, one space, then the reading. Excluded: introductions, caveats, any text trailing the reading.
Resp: 8:02
